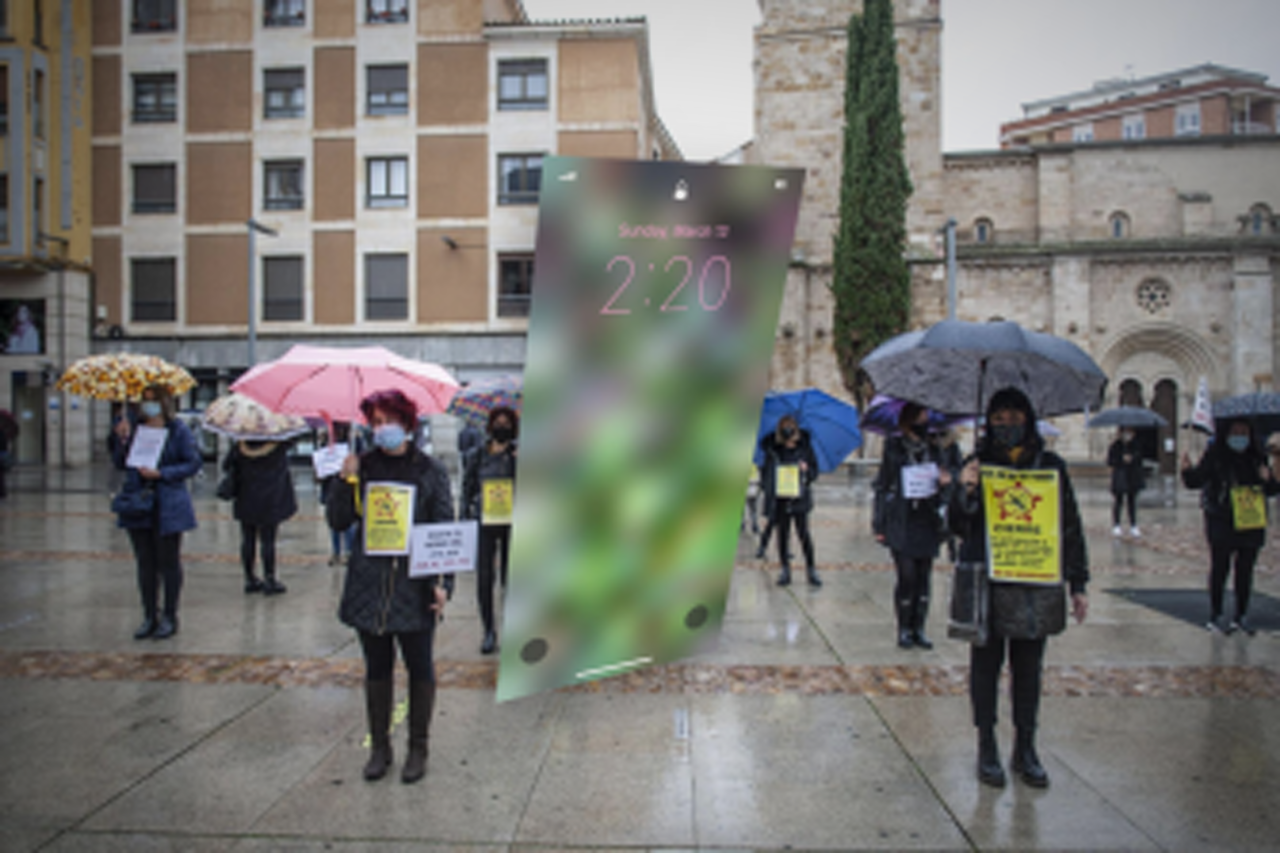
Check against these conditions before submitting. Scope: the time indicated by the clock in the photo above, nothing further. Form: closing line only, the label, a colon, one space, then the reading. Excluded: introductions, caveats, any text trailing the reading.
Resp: 2:20
